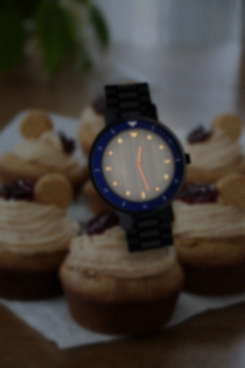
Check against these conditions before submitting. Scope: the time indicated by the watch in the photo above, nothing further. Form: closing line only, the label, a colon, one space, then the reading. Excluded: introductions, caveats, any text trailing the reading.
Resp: 12:28
